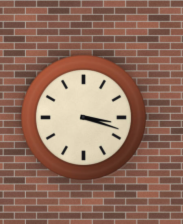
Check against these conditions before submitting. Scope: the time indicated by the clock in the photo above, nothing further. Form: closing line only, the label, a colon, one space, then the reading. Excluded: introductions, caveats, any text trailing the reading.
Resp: 3:18
